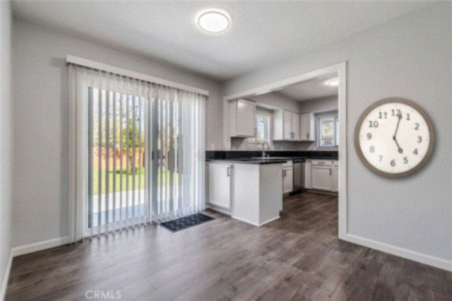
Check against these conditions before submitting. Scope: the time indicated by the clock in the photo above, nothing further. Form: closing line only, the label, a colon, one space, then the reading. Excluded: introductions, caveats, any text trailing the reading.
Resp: 5:02
